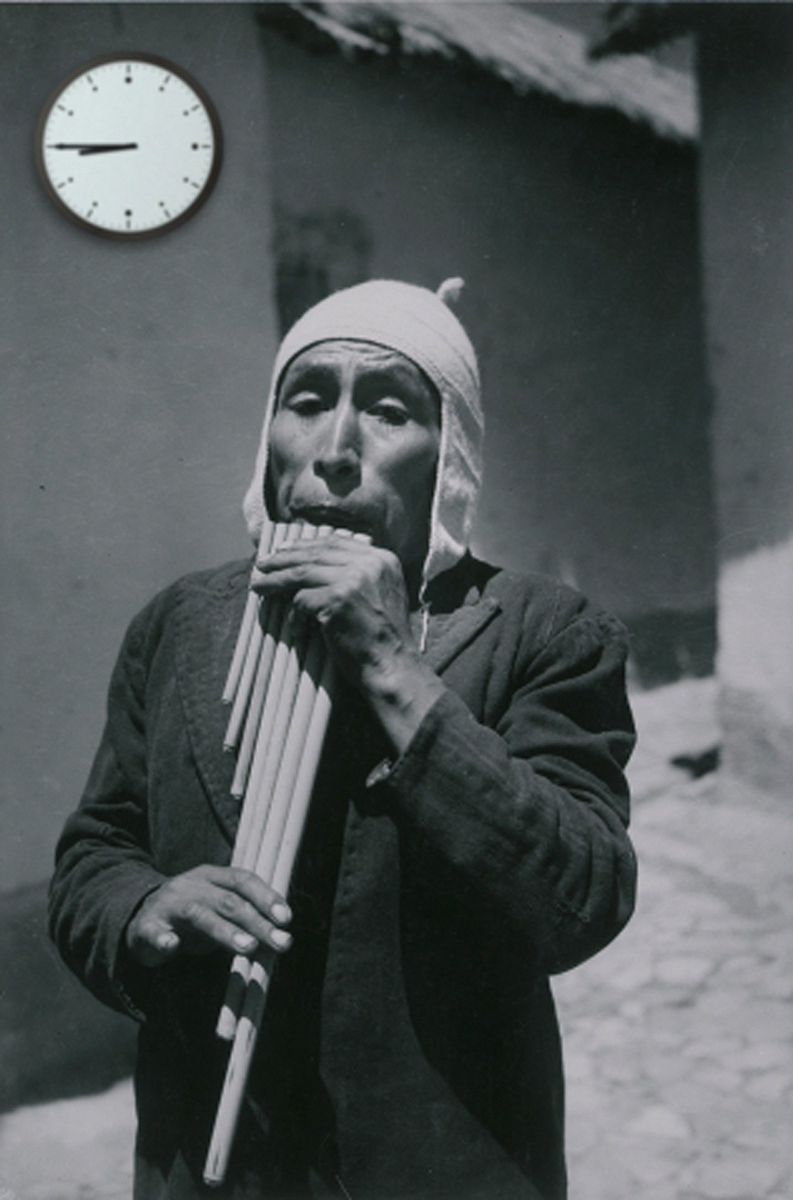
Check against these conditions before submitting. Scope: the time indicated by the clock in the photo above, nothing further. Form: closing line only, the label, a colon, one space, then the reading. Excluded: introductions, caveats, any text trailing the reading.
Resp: 8:45
